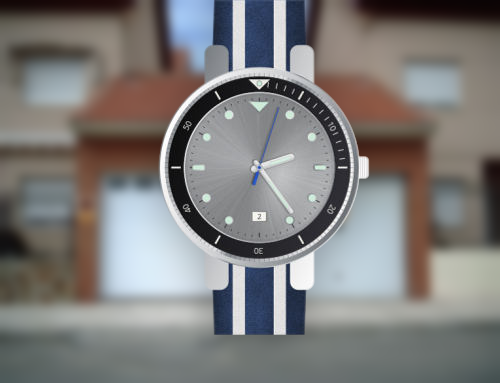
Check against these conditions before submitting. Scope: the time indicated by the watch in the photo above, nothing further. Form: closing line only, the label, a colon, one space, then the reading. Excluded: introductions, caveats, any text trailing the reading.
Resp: 2:24:03
